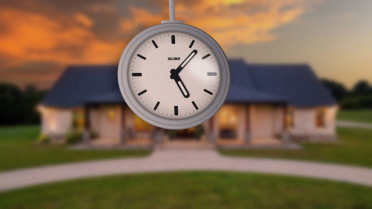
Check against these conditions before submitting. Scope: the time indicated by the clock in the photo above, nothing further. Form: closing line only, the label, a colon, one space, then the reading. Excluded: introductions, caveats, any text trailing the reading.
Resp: 5:07
